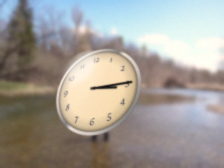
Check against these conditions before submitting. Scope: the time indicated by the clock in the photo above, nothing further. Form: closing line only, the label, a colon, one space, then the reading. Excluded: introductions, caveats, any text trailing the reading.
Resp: 3:15
